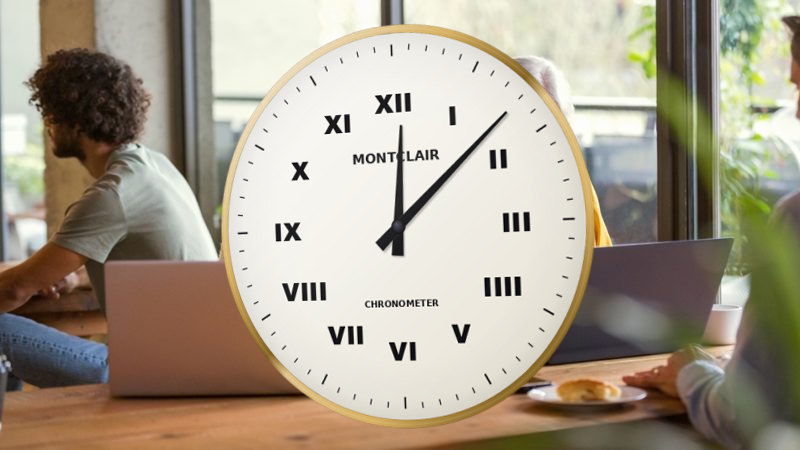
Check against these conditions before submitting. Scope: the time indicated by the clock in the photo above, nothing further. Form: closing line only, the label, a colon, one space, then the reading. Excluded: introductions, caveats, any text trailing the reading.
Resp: 12:08
